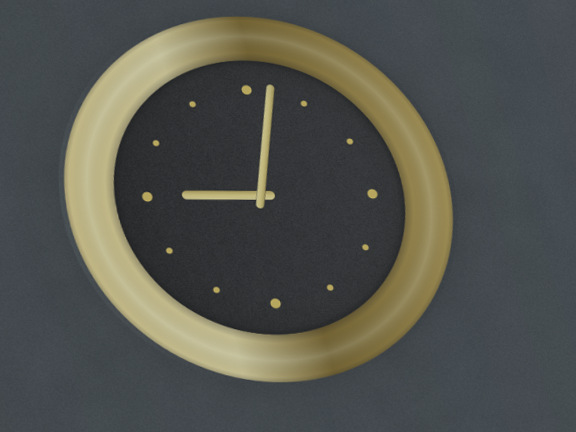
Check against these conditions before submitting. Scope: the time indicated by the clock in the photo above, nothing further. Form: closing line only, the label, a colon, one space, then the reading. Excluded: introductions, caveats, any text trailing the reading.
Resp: 9:02
